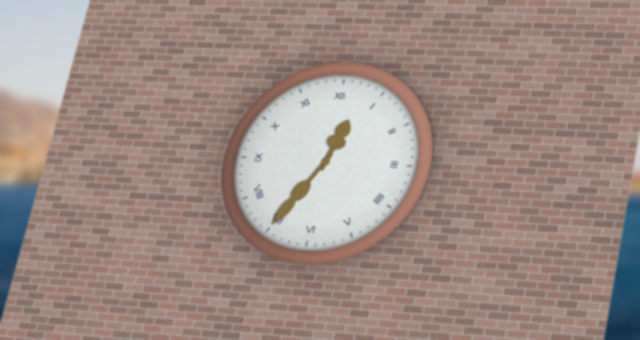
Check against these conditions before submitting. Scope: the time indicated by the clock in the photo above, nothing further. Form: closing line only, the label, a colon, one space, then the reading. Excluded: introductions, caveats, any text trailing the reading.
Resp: 12:35
